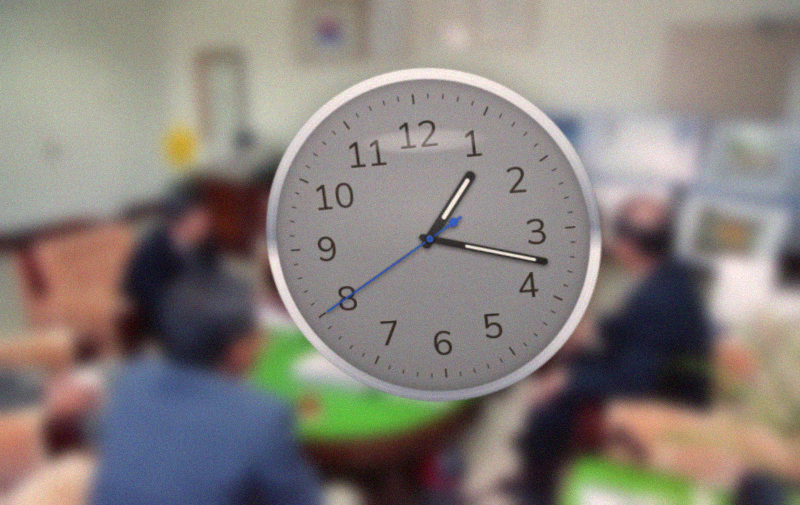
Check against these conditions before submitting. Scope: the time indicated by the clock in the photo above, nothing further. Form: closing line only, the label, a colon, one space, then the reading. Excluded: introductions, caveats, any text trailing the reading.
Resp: 1:17:40
